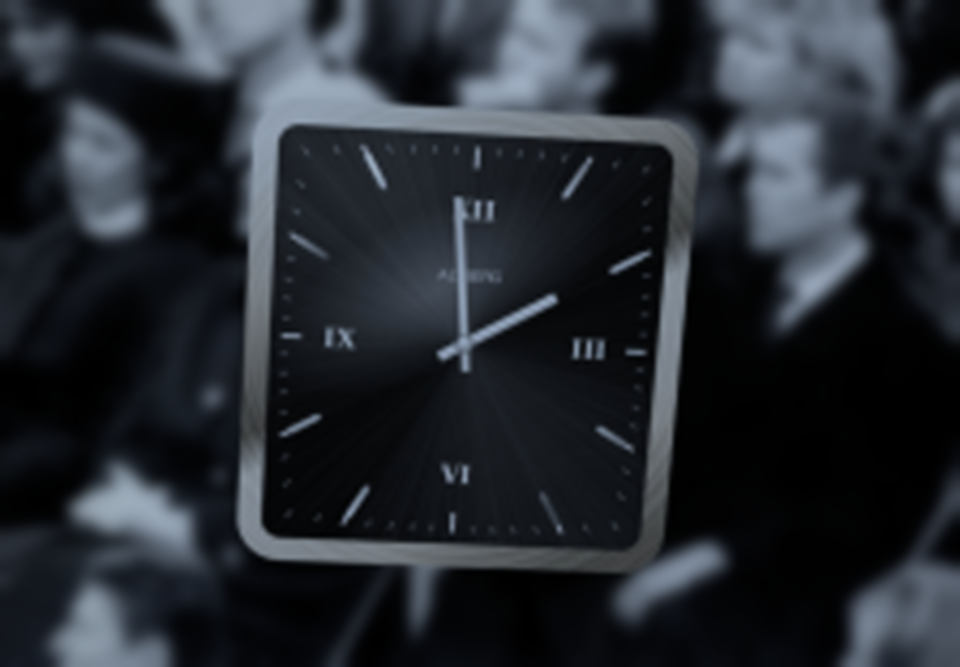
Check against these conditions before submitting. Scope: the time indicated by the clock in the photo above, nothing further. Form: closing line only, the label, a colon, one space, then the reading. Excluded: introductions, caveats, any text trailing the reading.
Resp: 1:59
